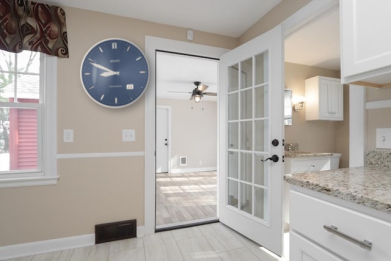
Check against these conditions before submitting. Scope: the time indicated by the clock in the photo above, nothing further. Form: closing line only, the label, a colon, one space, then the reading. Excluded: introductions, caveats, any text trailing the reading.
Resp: 8:49
